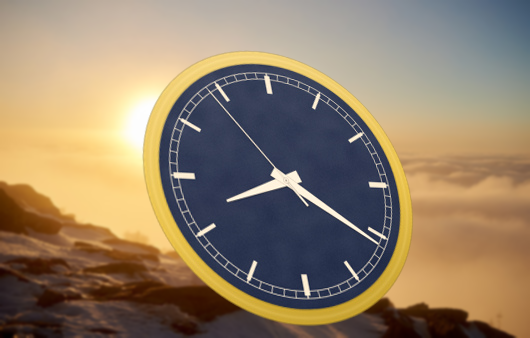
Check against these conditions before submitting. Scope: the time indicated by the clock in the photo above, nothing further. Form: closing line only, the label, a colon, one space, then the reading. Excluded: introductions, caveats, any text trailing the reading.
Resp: 8:20:54
